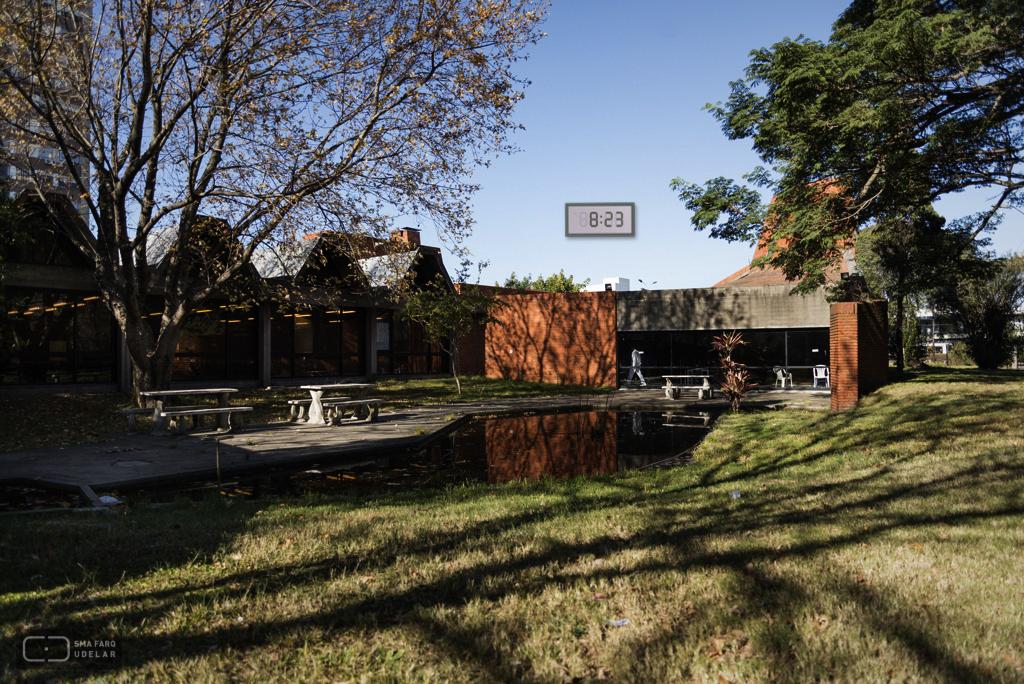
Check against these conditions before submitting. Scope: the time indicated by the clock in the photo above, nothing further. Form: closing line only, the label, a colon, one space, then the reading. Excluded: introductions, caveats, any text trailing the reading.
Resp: 8:23
